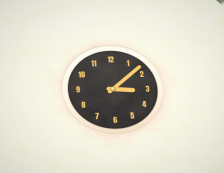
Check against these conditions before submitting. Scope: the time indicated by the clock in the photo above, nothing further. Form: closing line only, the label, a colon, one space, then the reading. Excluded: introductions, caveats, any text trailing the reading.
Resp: 3:08
